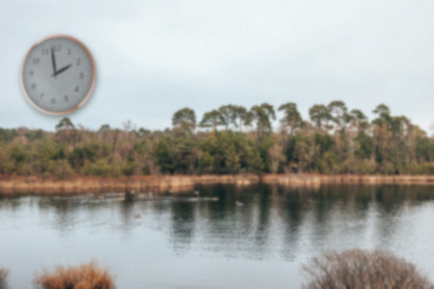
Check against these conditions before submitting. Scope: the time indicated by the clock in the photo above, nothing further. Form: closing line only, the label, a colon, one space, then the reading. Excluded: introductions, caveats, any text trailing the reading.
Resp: 1:58
